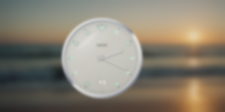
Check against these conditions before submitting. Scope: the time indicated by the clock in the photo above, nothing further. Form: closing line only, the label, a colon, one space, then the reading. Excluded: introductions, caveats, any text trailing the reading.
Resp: 2:19
